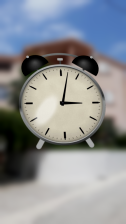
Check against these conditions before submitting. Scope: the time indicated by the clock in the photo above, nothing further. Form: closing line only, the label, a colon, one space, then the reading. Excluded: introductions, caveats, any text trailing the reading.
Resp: 3:02
